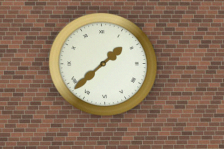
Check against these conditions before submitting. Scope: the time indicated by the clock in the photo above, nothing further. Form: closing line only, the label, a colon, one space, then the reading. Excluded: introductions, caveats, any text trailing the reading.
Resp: 1:38
